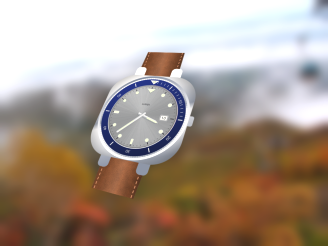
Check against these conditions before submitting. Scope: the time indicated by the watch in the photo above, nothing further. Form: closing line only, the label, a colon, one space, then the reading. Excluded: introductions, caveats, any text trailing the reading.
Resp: 3:37
